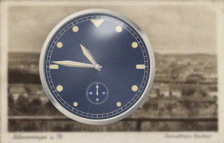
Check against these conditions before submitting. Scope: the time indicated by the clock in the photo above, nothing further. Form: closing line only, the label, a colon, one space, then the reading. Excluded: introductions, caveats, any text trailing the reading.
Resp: 10:46
